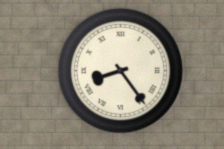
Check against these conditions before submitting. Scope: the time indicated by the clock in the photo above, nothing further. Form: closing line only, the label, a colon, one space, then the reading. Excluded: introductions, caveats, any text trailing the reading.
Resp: 8:24
